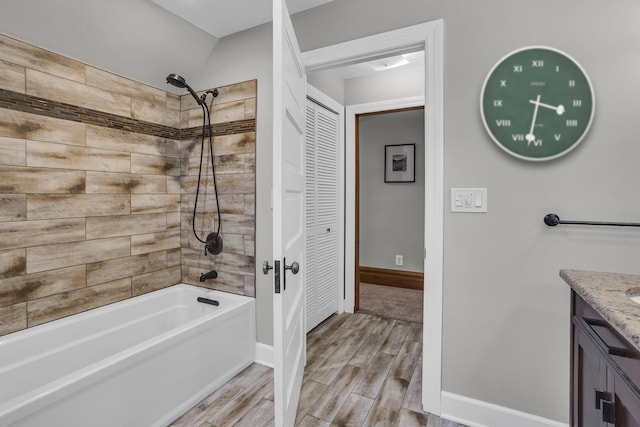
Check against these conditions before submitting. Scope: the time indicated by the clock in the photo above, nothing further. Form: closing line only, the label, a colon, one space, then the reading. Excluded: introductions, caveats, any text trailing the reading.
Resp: 3:32
